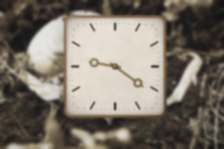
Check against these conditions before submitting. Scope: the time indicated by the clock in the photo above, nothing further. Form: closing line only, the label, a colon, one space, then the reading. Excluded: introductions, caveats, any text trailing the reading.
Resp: 9:21
